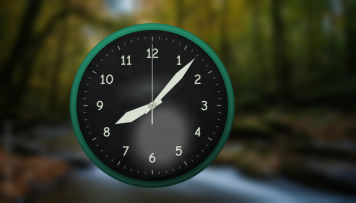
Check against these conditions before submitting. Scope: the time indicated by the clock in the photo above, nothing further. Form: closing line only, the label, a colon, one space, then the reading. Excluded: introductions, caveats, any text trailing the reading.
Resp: 8:07:00
